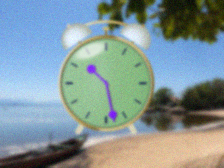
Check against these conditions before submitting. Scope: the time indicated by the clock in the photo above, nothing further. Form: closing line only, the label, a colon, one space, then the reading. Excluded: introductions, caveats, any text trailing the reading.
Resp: 10:28
